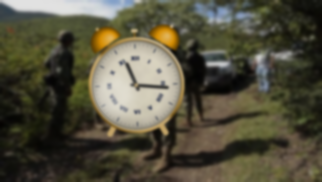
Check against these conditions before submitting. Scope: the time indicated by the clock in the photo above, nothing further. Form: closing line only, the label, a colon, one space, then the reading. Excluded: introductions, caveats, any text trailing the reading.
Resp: 11:16
